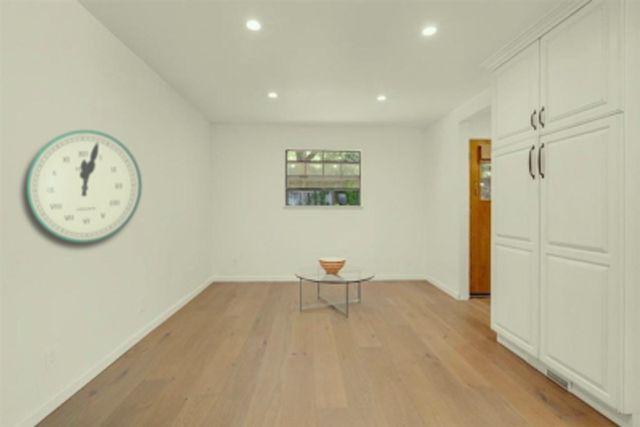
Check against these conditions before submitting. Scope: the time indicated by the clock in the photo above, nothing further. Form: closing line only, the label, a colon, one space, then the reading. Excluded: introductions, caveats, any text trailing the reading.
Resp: 12:03
